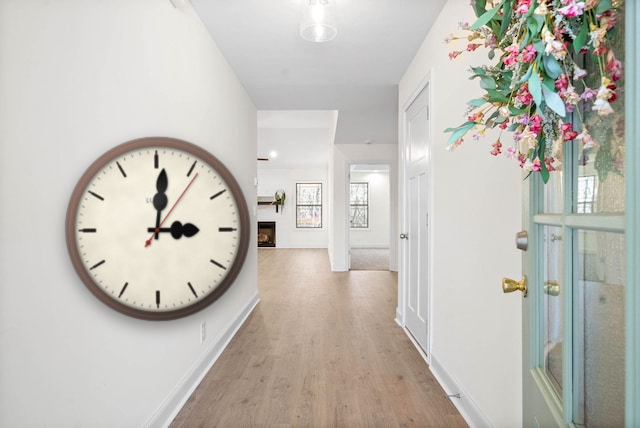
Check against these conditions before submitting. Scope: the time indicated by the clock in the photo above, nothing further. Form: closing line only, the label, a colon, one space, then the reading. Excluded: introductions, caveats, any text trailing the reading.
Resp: 3:01:06
